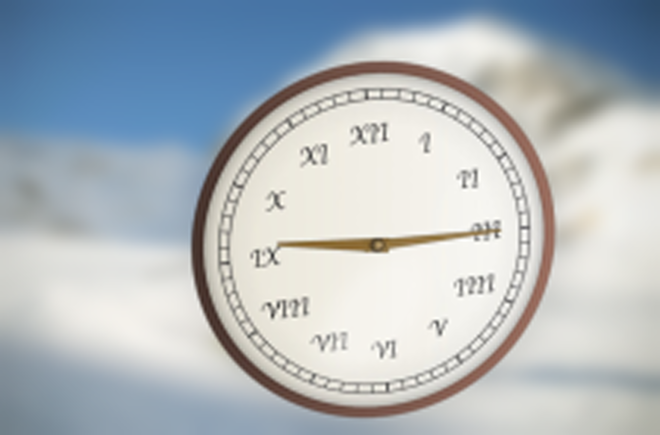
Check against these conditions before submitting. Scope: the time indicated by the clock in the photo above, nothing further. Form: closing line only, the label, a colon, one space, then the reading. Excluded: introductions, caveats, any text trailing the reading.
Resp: 9:15
